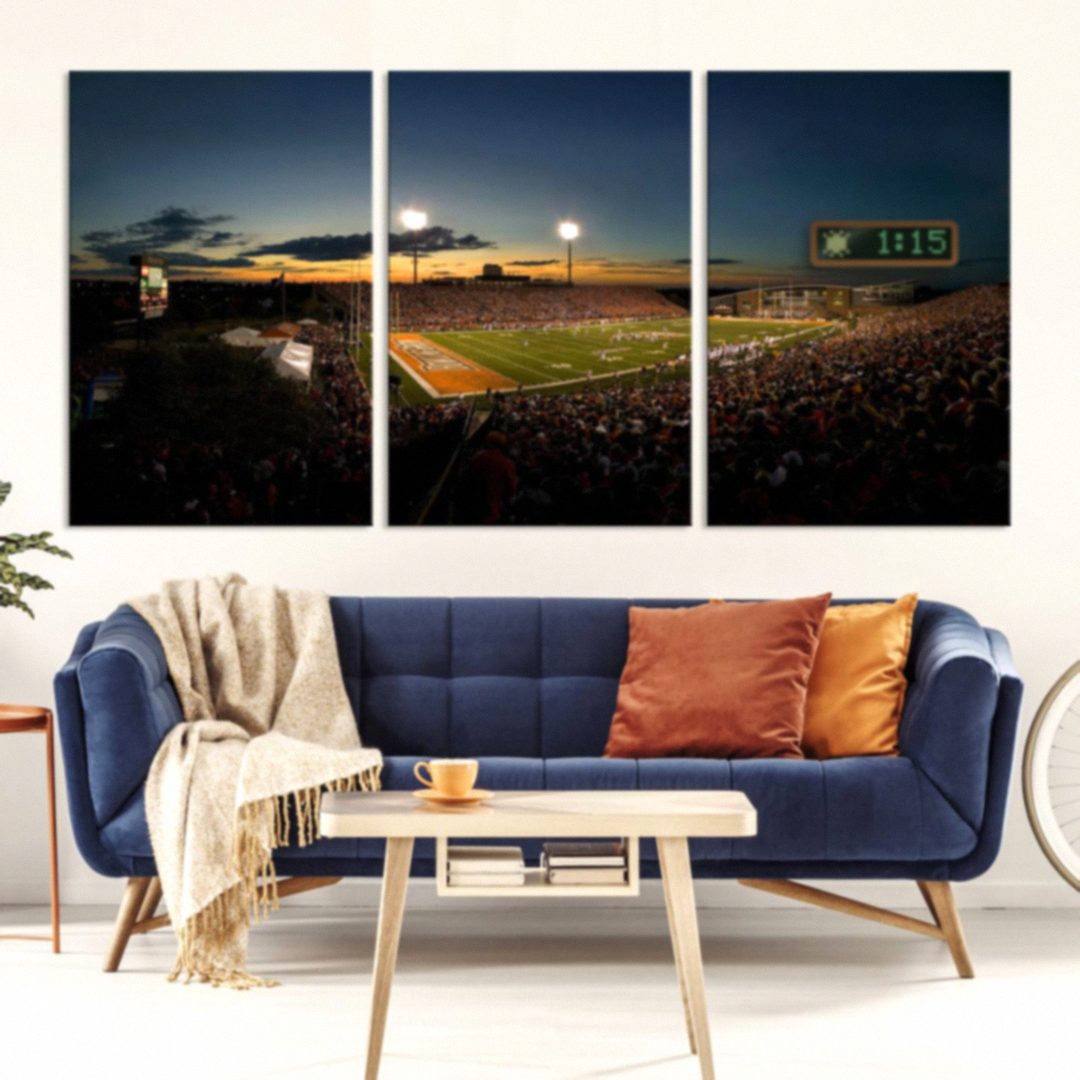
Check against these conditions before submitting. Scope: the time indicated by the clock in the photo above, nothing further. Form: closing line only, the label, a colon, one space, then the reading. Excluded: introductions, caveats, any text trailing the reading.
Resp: 1:15
